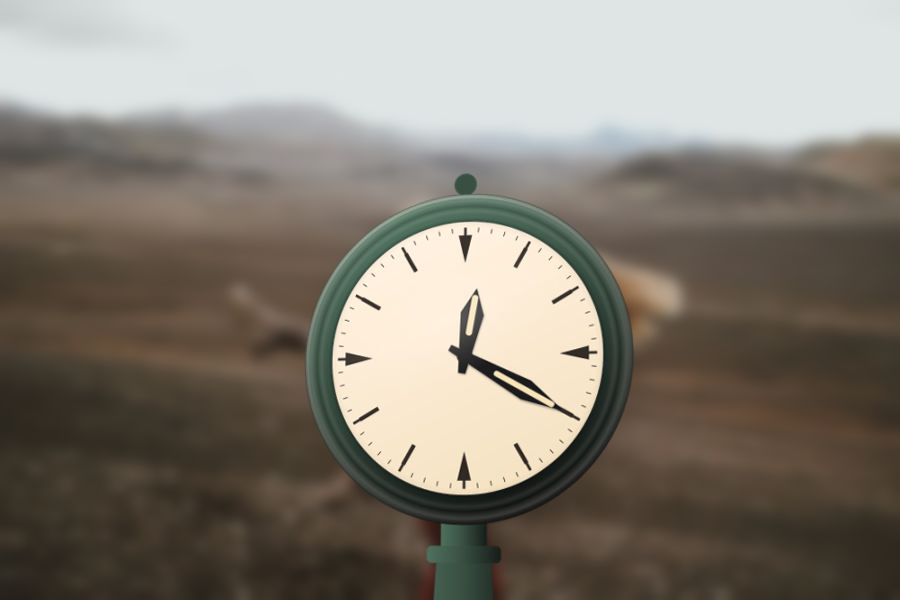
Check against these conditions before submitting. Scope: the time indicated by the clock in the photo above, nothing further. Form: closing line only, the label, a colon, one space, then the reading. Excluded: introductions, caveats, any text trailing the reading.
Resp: 12:20
